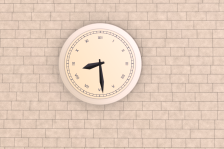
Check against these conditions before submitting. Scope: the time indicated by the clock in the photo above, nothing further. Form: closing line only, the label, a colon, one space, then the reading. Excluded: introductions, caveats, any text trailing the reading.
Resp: 8:29
